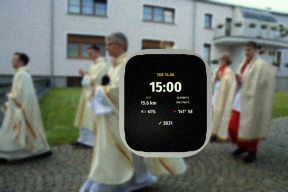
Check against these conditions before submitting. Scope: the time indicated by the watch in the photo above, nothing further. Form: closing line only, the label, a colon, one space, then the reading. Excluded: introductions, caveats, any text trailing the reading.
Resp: 15:00
